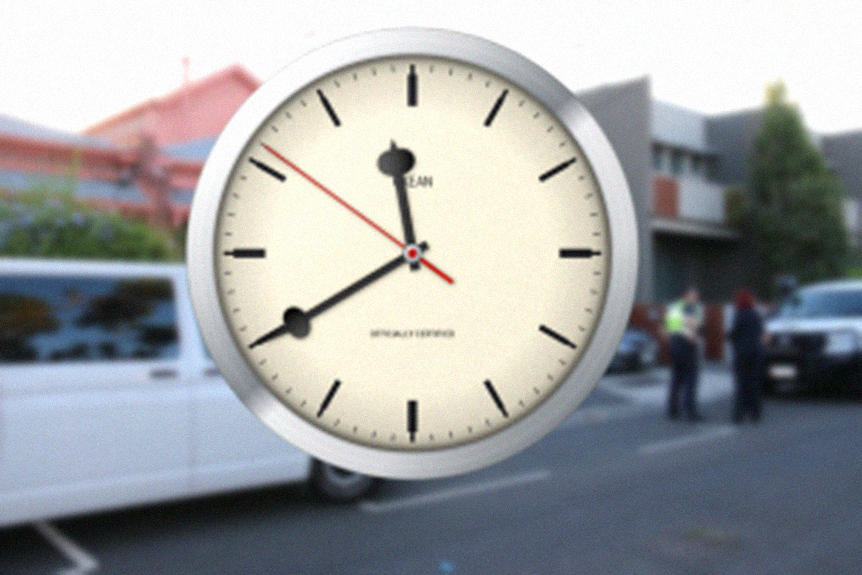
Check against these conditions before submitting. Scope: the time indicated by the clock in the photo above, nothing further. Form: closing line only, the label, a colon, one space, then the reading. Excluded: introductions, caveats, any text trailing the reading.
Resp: 11:39:51
